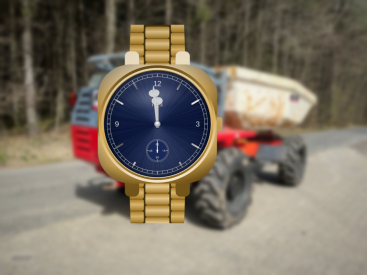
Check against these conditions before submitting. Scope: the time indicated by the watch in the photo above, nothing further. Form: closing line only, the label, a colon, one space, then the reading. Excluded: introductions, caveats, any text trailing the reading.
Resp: 11:59
